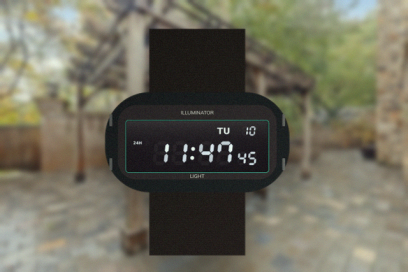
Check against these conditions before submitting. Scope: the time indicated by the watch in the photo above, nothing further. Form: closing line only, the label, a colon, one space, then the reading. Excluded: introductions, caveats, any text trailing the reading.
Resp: 11:47:45
